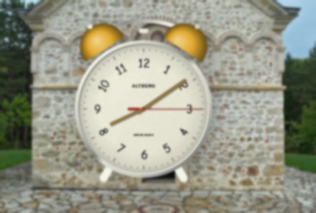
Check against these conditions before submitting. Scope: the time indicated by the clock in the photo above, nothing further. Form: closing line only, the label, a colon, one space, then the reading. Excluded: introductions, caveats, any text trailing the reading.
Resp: 8:09:15
